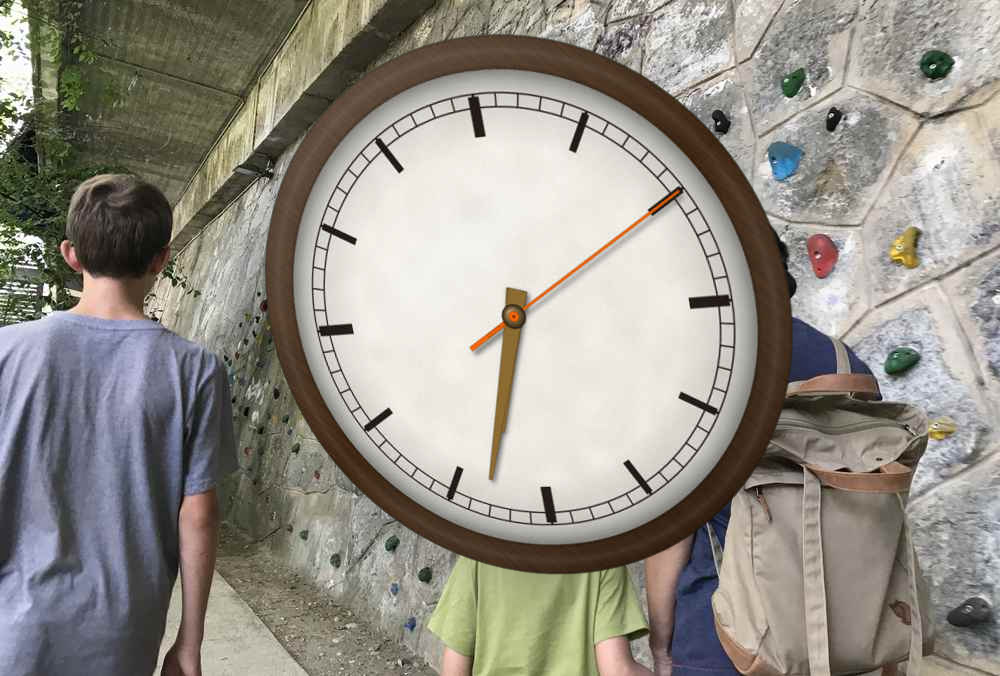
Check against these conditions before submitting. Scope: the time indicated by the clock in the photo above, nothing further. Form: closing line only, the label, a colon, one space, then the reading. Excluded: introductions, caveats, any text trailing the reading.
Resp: 6:33:10
